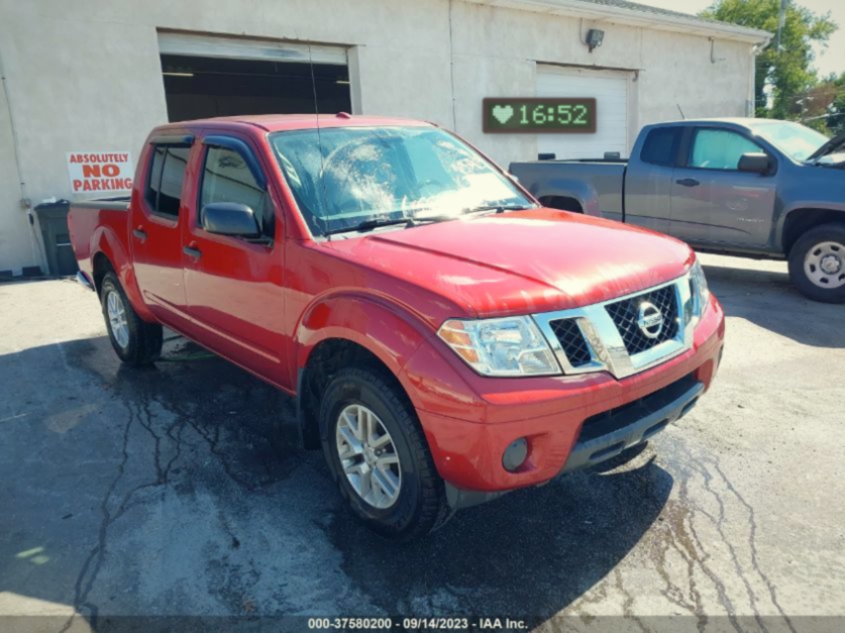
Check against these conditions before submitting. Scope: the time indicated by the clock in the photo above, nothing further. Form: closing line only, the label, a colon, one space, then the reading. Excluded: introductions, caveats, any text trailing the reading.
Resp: 16:52
